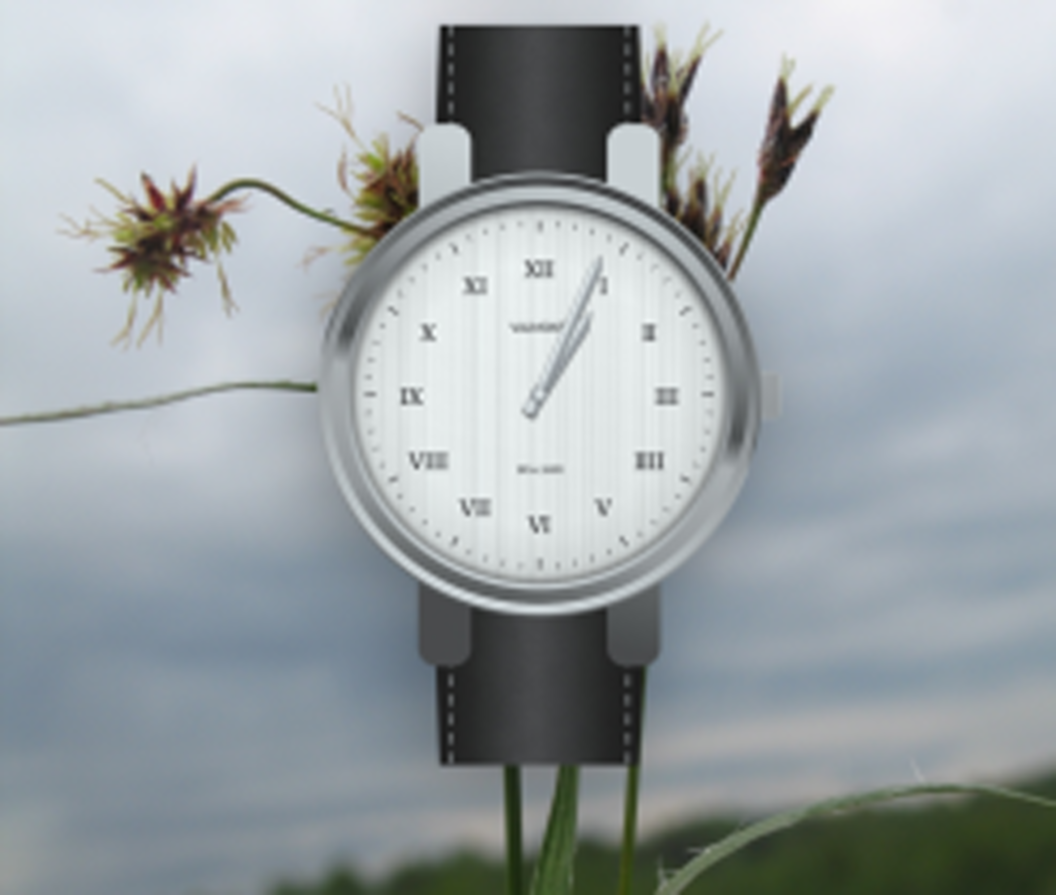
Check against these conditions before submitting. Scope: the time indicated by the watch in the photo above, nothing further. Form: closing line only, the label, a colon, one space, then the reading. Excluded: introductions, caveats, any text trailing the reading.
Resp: 1:04
